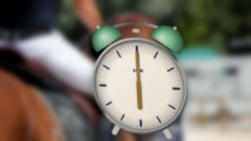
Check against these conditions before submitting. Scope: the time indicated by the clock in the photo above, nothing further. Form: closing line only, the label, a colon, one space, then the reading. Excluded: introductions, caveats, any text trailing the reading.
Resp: 6:00
